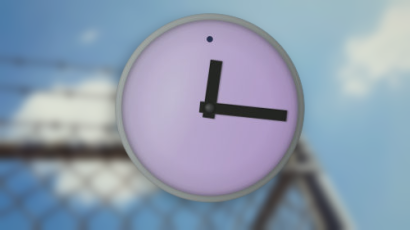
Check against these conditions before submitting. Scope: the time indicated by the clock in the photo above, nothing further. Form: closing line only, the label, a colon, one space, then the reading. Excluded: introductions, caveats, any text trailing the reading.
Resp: 12:16
